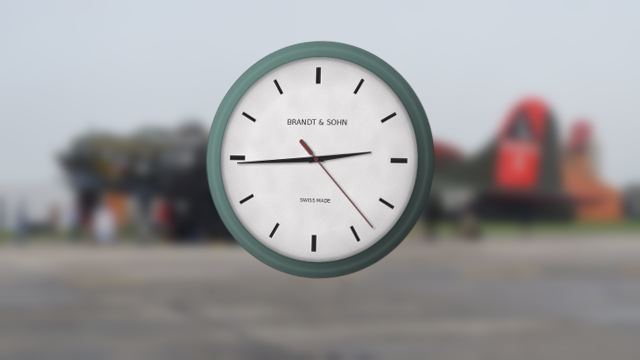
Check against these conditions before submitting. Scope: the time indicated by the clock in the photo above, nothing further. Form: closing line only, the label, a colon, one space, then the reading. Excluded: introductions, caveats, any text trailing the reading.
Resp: 2:44:23
